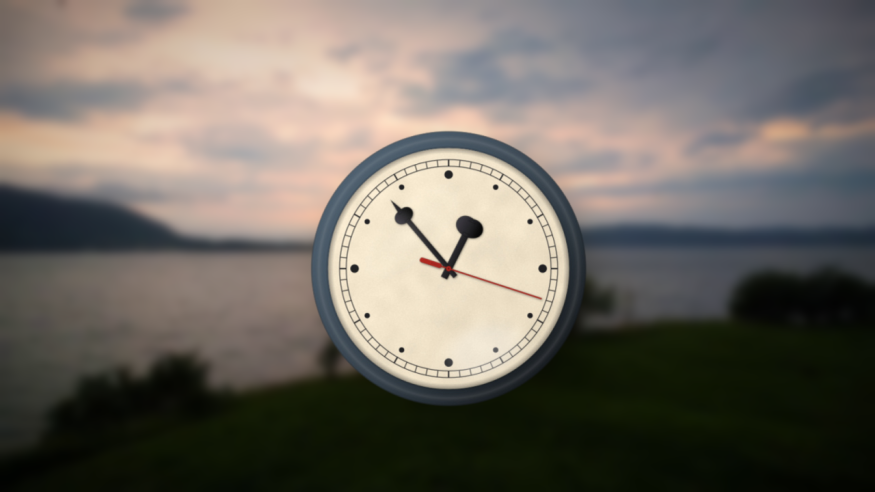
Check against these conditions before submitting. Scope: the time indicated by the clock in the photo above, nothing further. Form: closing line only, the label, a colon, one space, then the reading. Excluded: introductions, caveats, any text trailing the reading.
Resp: 12:53:18
